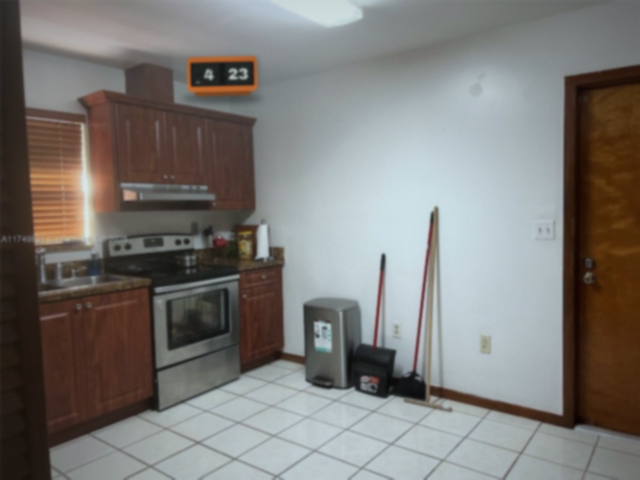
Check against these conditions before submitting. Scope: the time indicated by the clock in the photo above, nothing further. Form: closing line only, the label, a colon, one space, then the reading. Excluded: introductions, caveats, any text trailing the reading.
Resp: 4:23
